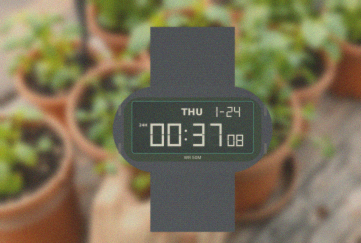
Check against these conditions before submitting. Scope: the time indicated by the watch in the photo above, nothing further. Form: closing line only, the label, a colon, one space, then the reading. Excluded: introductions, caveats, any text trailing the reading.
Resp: 0:37:08
